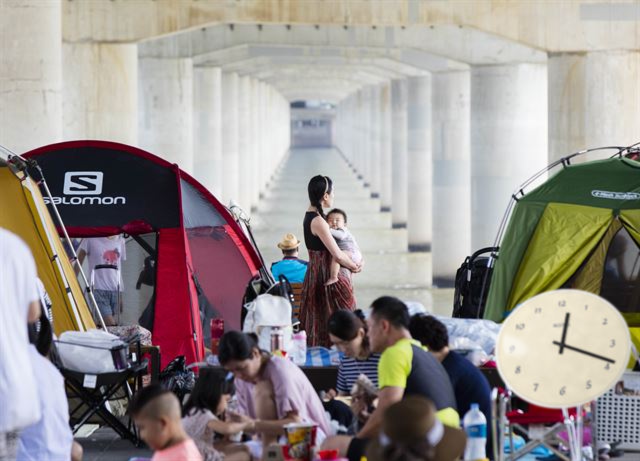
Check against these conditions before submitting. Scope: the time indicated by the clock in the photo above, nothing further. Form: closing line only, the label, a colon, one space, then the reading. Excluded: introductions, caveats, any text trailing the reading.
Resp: 12:19
